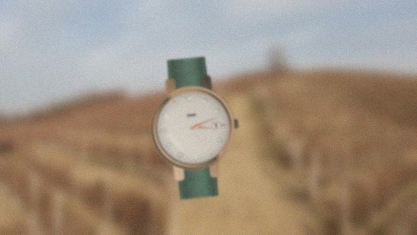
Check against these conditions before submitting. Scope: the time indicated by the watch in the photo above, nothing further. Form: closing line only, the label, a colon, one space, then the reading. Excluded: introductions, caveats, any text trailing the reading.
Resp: 3:12
